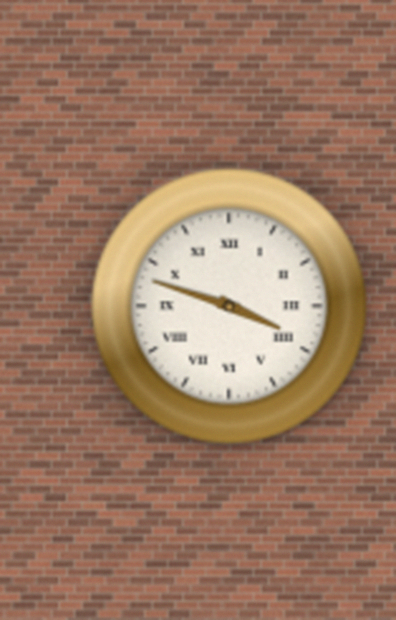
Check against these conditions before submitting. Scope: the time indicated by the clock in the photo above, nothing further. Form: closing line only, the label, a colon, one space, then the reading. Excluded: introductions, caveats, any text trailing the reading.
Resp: 3:48
